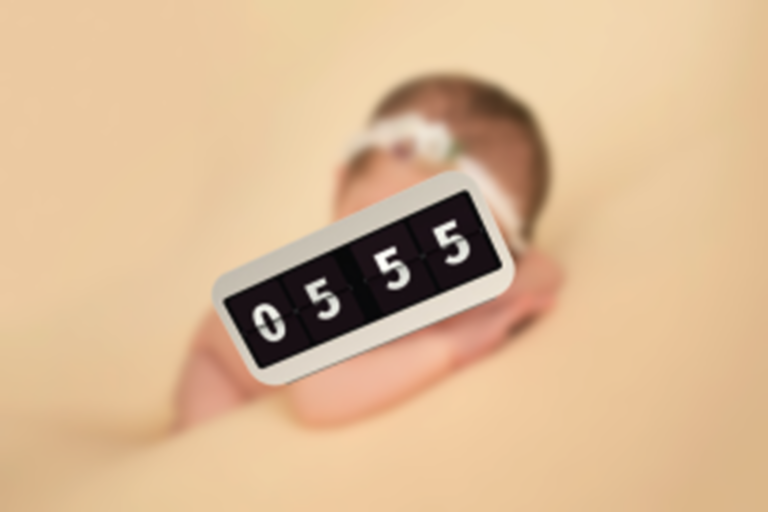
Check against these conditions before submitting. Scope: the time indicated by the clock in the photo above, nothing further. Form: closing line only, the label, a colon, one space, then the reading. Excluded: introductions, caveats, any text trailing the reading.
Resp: 5:55
